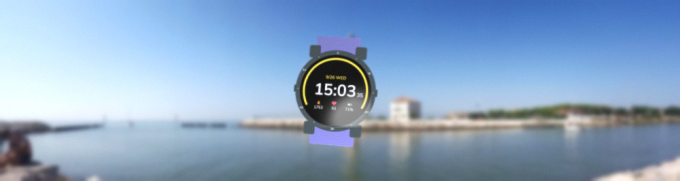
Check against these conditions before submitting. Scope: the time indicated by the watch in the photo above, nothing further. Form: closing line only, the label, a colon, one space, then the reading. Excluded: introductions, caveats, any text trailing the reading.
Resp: 15:03
